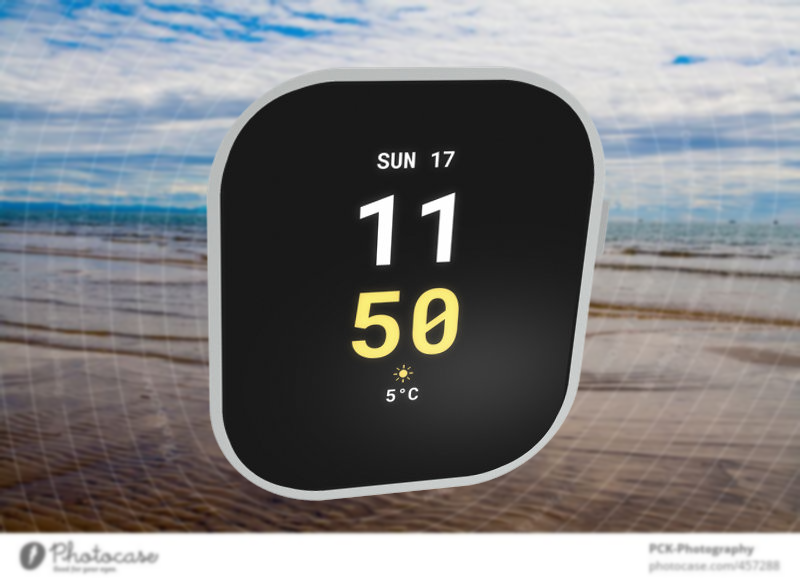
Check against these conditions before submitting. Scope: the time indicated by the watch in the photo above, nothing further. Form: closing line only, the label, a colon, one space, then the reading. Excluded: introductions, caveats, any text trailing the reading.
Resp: 11:50
